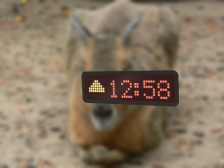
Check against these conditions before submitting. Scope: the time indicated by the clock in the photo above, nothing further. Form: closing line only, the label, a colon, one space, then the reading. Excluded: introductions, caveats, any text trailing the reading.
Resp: 12:58
